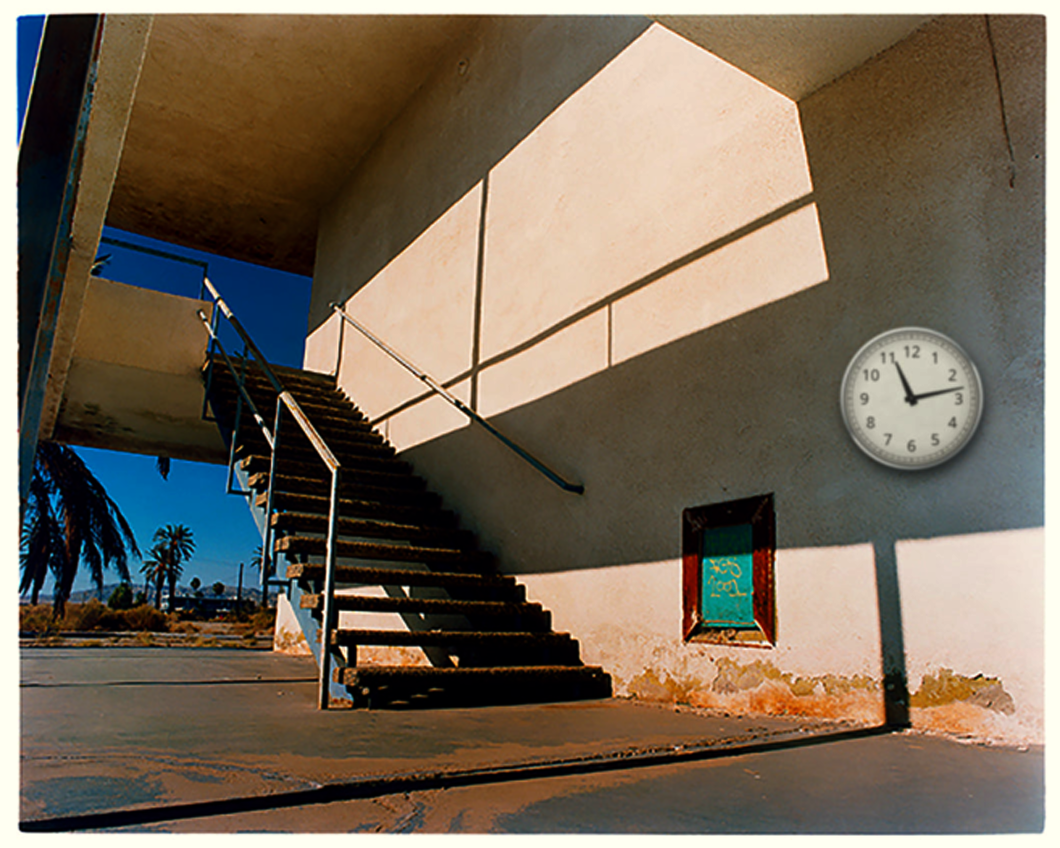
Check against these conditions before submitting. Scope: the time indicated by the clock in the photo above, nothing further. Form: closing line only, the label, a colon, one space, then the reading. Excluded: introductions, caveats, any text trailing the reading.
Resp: 11:13
